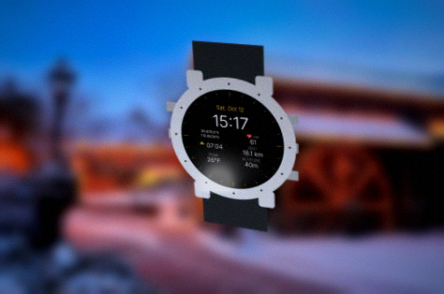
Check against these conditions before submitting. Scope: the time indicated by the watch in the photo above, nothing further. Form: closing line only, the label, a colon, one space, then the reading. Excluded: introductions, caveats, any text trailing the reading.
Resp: 15:17
